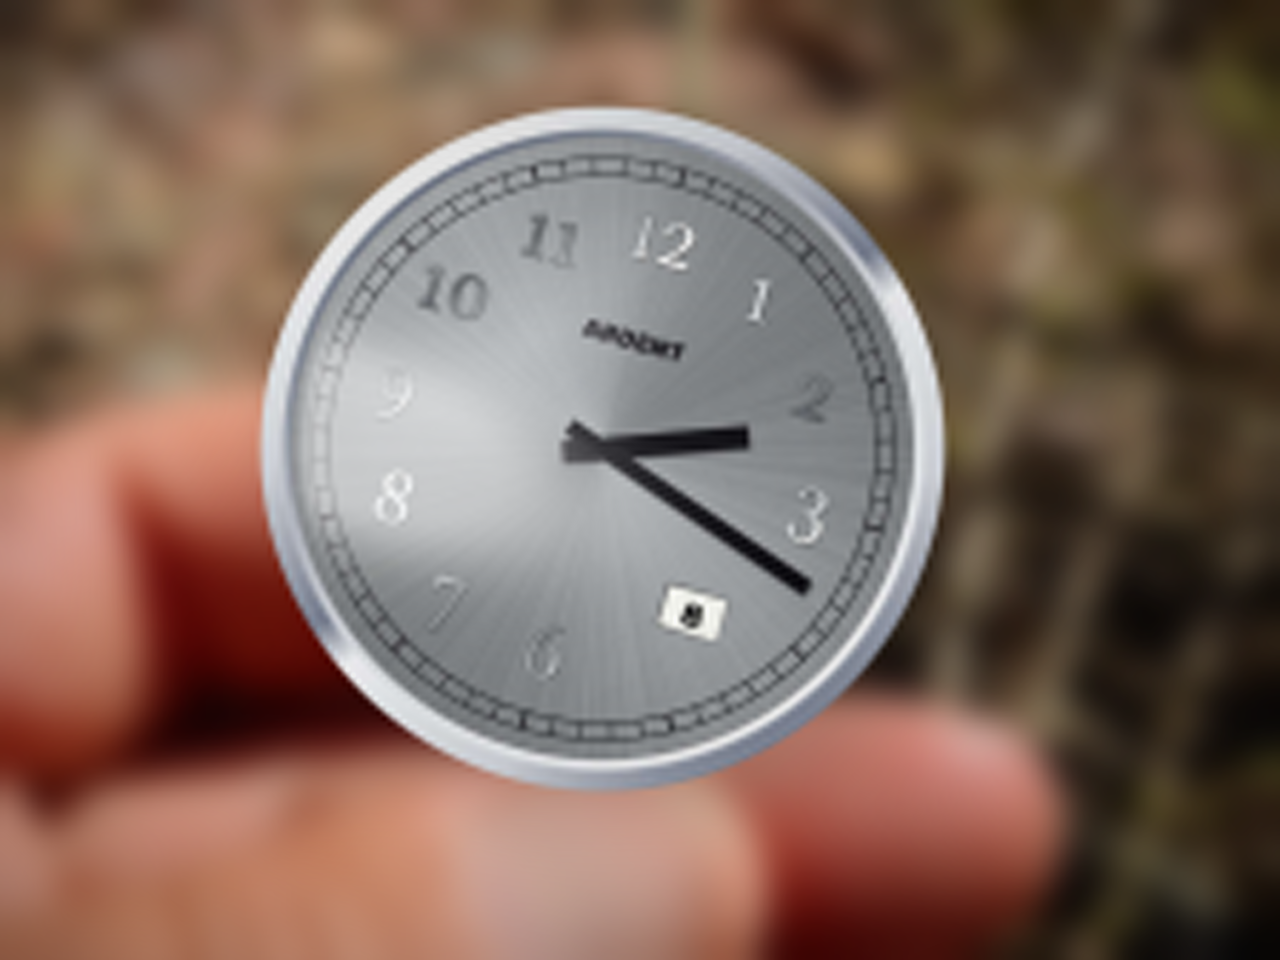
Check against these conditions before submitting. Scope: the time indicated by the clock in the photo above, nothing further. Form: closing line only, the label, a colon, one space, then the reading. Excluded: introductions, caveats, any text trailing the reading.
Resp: 2:18
